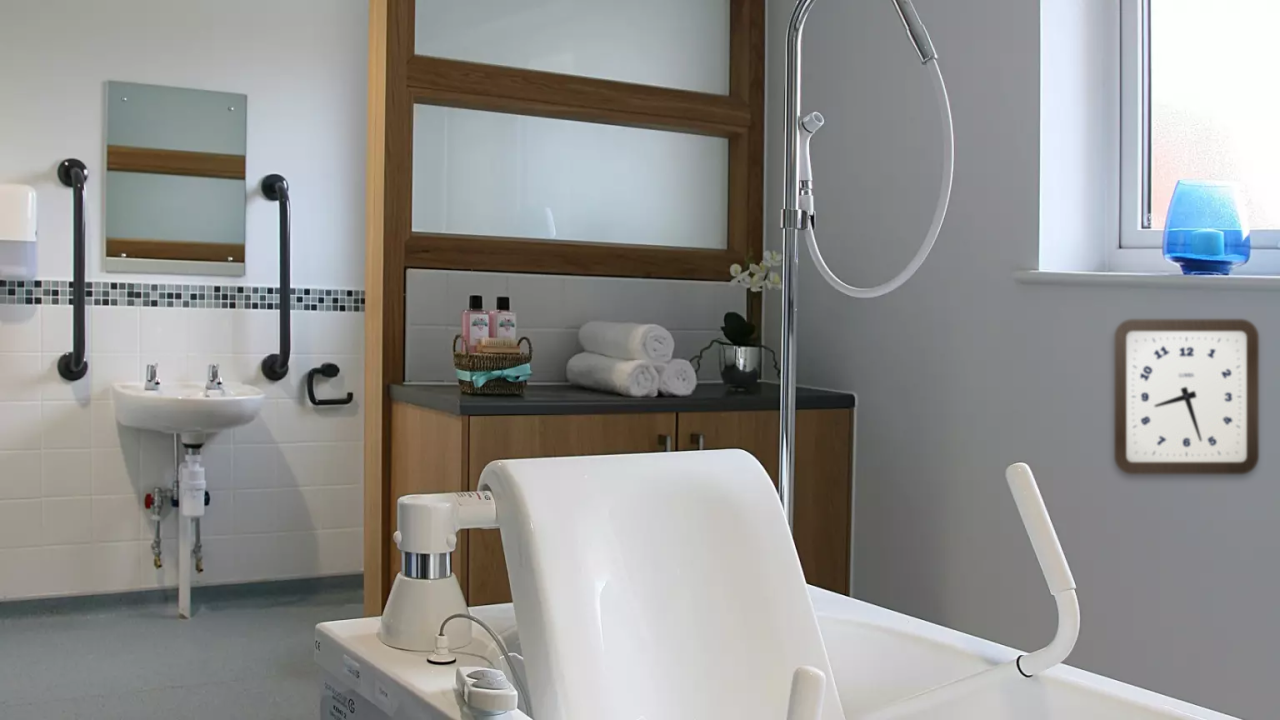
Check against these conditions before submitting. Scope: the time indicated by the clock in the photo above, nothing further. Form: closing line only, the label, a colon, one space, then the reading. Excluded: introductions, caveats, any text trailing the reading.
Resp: 8:27
